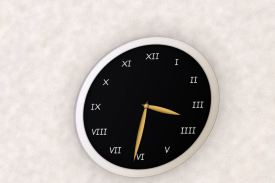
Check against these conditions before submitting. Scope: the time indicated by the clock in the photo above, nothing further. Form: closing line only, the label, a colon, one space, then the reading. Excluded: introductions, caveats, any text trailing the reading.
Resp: 3:31
